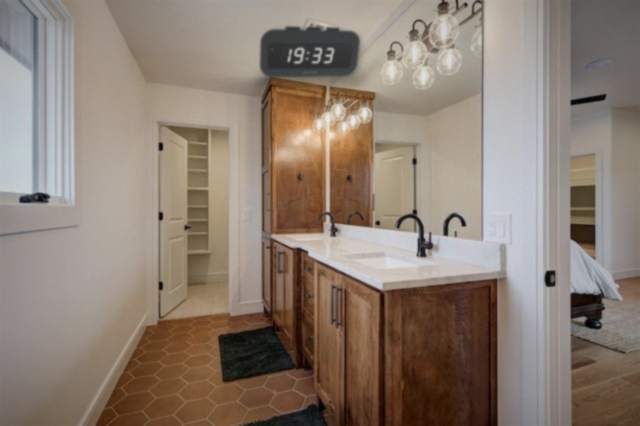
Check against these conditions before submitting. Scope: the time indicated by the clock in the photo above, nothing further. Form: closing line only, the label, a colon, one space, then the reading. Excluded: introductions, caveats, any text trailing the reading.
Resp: 19:33
